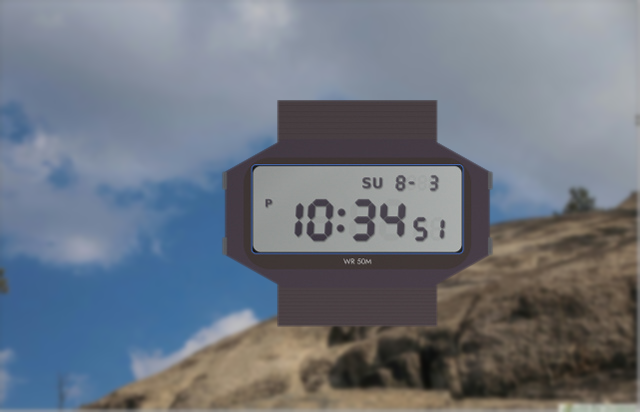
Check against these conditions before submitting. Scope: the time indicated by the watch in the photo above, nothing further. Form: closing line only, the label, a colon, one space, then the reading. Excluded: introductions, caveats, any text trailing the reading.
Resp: 10:34:51
